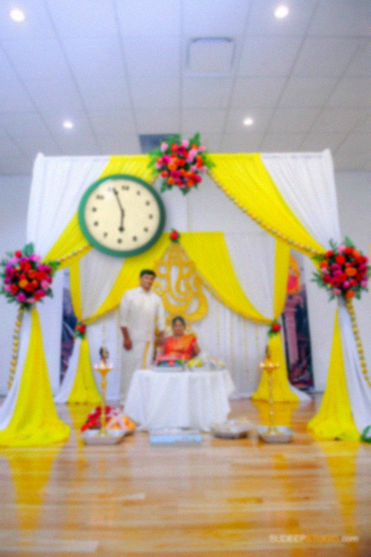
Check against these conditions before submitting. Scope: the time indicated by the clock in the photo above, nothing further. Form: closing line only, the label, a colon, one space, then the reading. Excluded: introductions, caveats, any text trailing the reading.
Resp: 5:56
